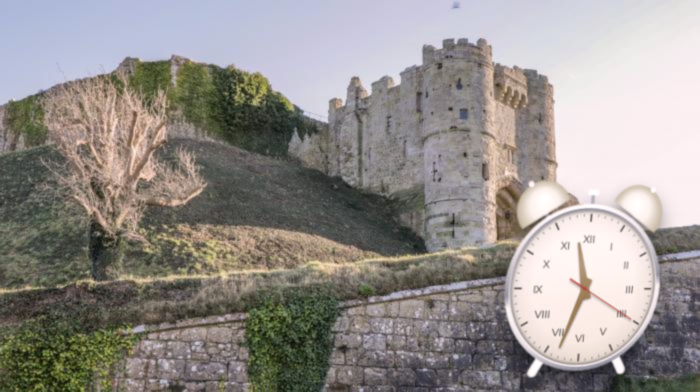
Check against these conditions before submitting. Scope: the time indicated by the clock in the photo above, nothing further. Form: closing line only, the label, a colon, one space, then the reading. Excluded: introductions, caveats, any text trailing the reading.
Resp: 11:33:20
